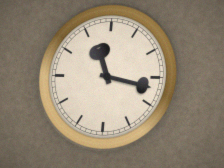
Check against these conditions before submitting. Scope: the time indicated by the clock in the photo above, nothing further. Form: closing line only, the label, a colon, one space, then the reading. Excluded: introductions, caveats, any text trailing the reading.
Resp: 11:17
